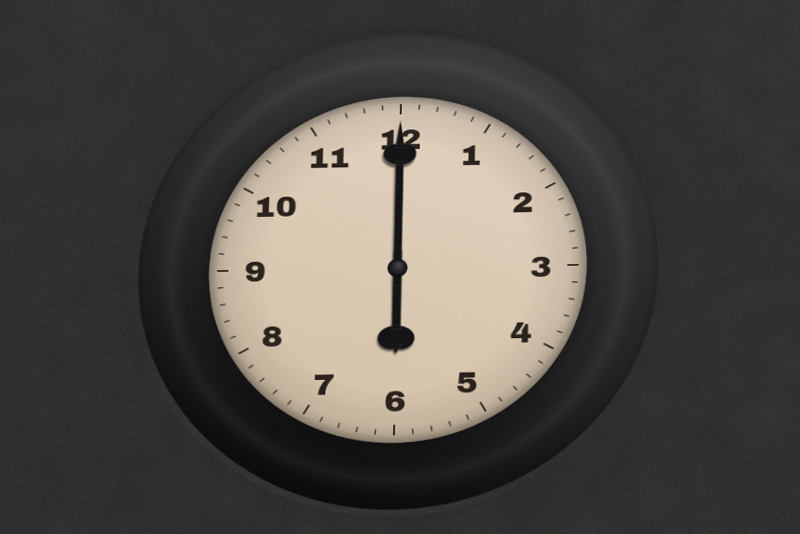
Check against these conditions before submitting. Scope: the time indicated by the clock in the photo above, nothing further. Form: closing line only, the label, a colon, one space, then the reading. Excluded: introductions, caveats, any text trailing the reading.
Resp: 6:00
